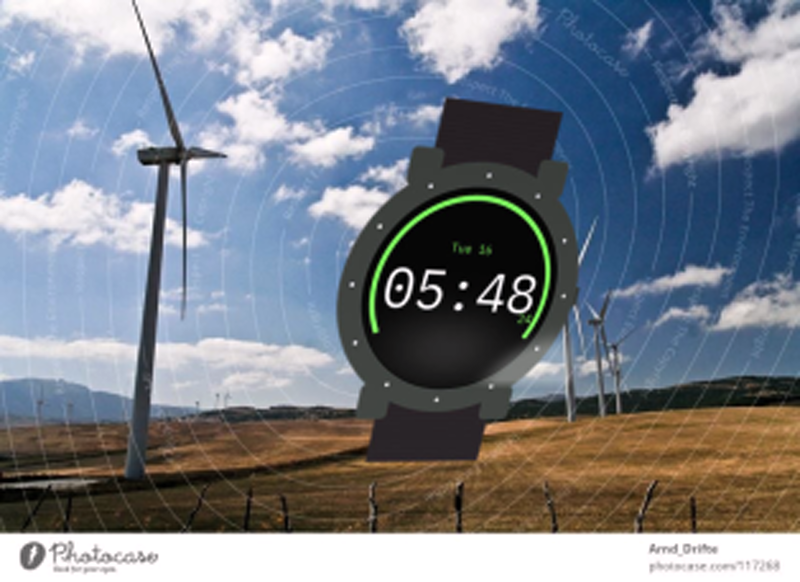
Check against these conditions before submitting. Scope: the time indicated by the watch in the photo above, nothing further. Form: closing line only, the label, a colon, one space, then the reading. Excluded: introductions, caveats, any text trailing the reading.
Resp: 5:48
